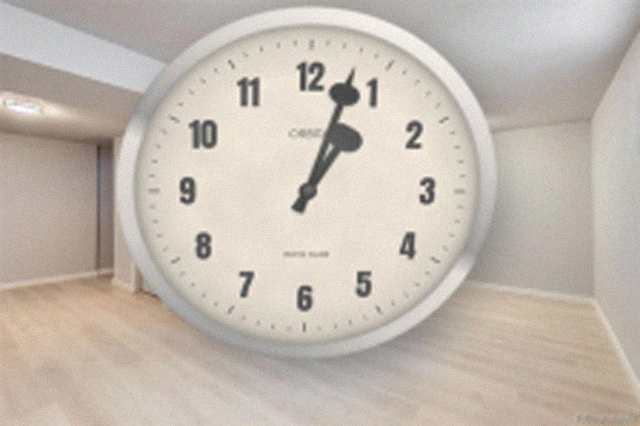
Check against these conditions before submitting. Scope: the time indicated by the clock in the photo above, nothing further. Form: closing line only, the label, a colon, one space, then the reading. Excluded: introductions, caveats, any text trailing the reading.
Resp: 1:03
